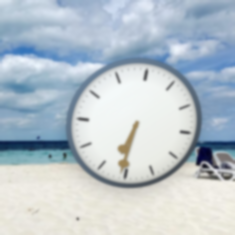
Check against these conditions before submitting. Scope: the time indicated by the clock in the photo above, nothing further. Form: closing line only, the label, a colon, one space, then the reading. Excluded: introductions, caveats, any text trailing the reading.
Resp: 6:31
